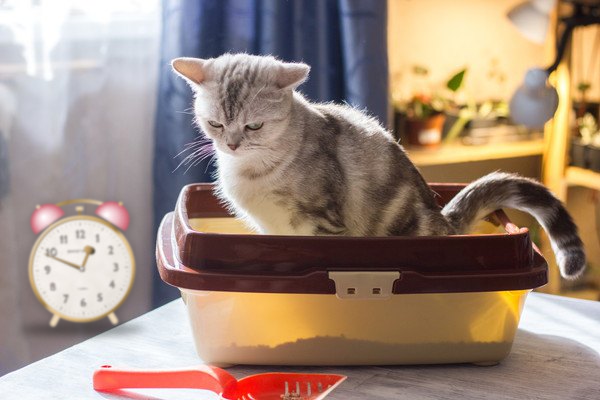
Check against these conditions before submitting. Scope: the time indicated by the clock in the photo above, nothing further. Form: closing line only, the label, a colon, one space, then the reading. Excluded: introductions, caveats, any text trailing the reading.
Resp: 12:49
